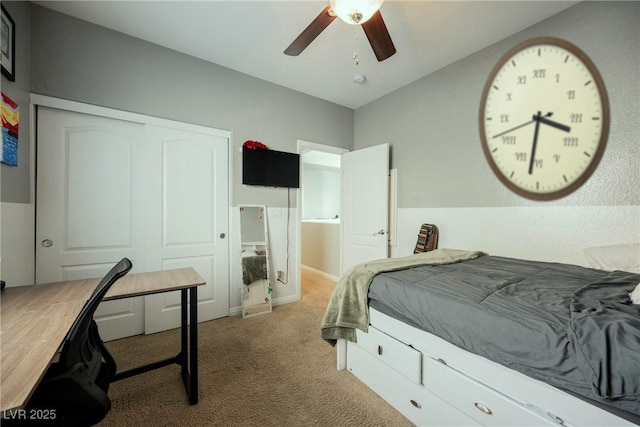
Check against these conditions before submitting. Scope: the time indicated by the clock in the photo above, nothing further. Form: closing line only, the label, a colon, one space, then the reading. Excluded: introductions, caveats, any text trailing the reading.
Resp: 3:31:42
